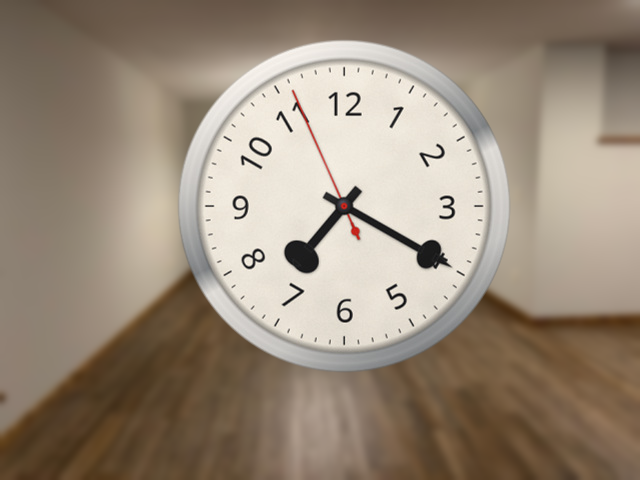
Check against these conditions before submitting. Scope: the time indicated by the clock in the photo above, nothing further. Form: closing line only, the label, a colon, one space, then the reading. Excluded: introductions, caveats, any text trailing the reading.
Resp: 7:19:56
